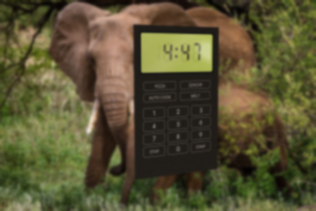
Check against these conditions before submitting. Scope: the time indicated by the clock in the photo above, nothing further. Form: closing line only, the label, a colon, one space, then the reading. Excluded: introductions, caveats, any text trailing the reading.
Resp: 4:47
